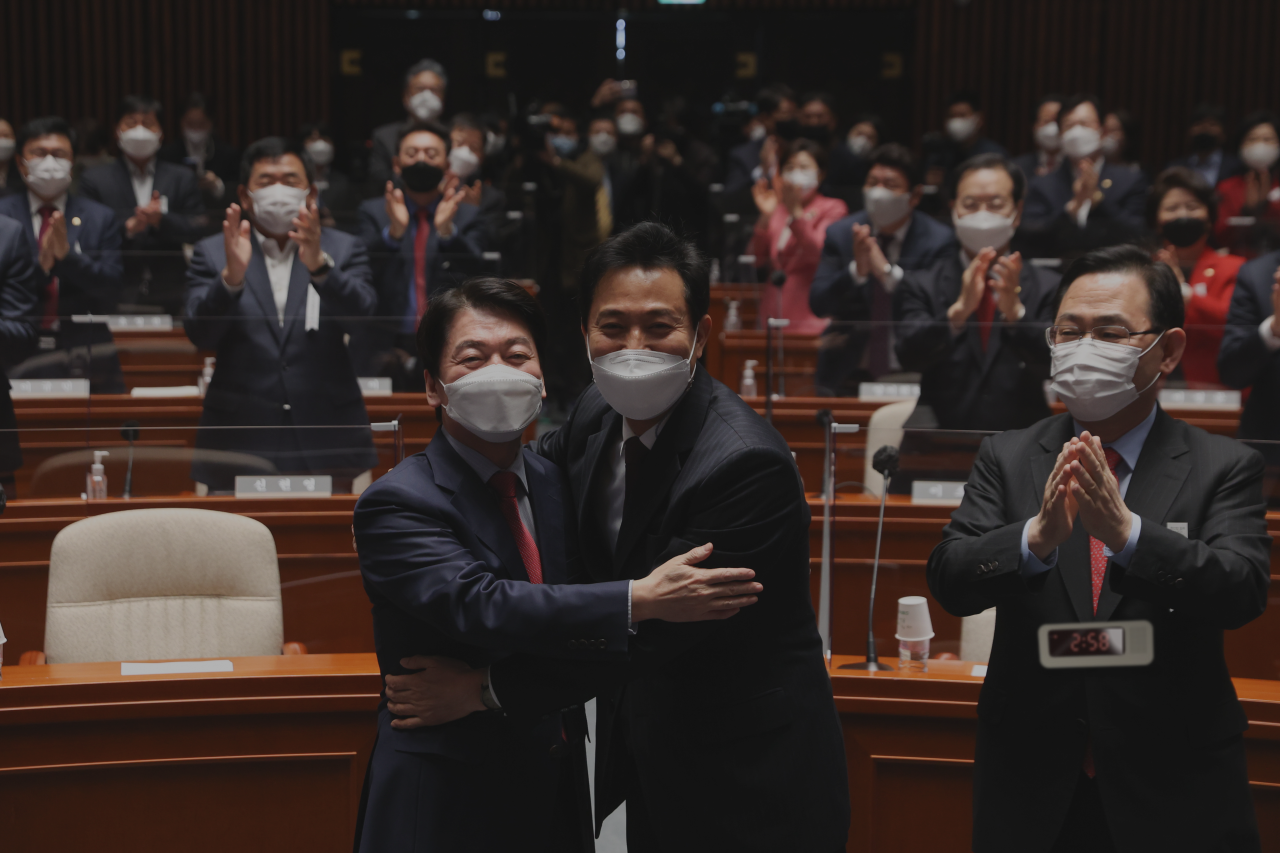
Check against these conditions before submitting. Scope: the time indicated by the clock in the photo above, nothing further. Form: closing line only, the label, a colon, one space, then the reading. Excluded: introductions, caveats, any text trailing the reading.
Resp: 2:58
